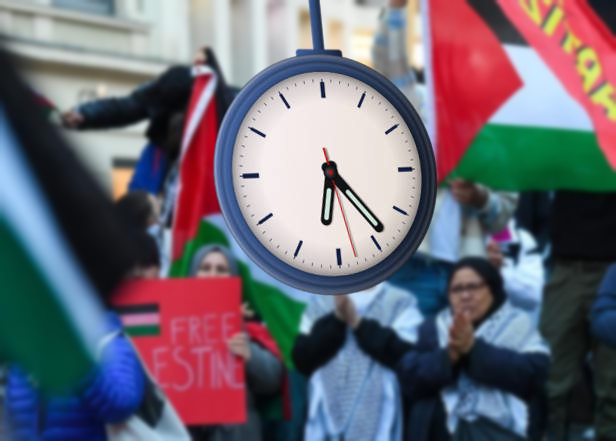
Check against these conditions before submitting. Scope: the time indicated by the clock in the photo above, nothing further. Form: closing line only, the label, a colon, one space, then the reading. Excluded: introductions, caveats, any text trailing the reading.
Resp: 6:23:28
